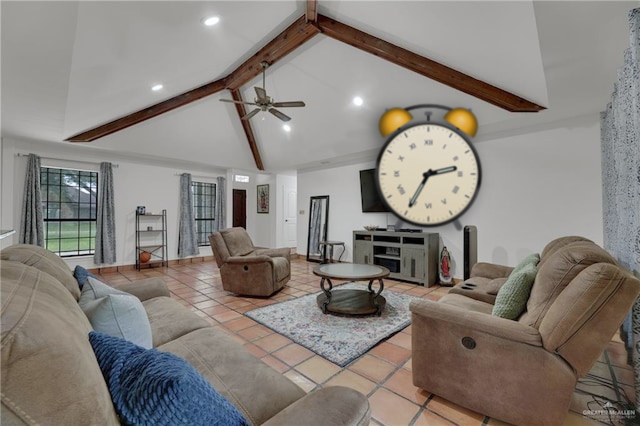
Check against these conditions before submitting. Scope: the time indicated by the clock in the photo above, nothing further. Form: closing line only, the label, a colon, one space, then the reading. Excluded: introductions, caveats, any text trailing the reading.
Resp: 2:35
